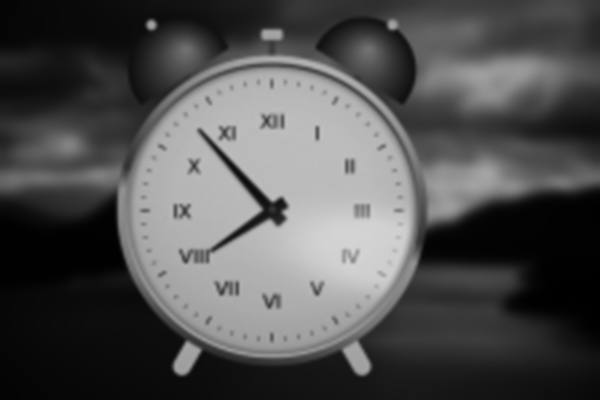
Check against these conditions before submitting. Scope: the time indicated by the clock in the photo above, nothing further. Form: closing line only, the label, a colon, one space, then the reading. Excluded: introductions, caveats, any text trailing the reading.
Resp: 7:53
